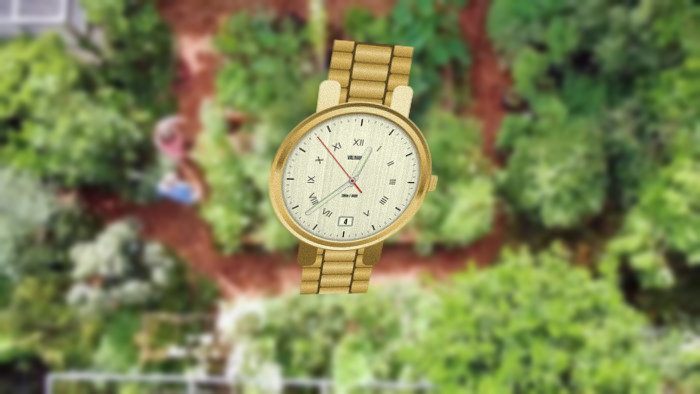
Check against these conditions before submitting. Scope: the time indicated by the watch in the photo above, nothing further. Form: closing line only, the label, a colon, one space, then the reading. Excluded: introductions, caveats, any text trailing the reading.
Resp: 12:37:53
